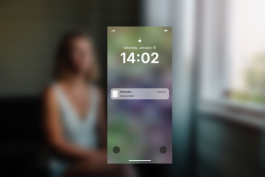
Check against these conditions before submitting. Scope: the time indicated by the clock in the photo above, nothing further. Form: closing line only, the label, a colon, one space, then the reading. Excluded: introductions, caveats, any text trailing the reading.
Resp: 14:02
